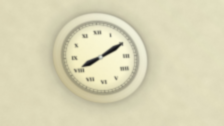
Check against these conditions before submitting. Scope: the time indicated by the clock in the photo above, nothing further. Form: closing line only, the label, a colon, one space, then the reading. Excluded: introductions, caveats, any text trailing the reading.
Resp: 8:10
